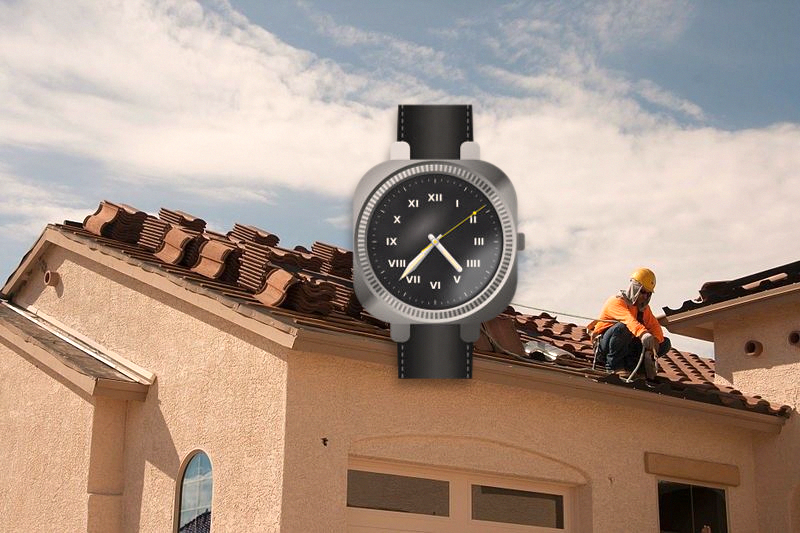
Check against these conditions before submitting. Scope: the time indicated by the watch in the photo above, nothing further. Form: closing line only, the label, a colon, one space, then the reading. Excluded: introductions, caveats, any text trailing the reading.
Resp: 4:37:09
